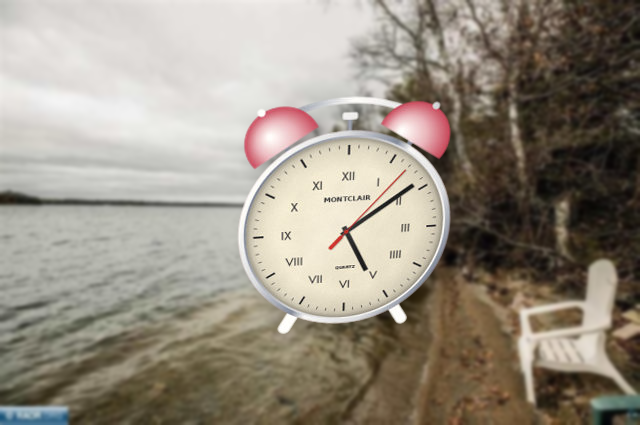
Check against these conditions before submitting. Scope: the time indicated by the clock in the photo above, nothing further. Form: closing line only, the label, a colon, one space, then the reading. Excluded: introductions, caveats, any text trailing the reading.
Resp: 5:09:07
